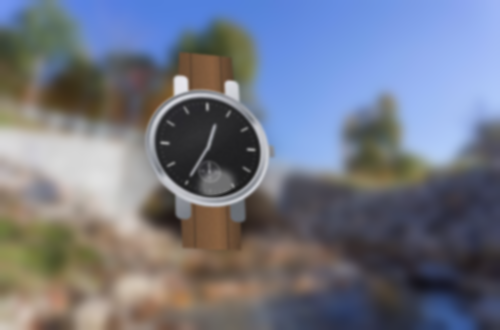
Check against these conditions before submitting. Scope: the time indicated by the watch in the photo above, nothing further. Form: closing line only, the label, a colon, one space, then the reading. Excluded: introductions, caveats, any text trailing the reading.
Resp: 12:35
